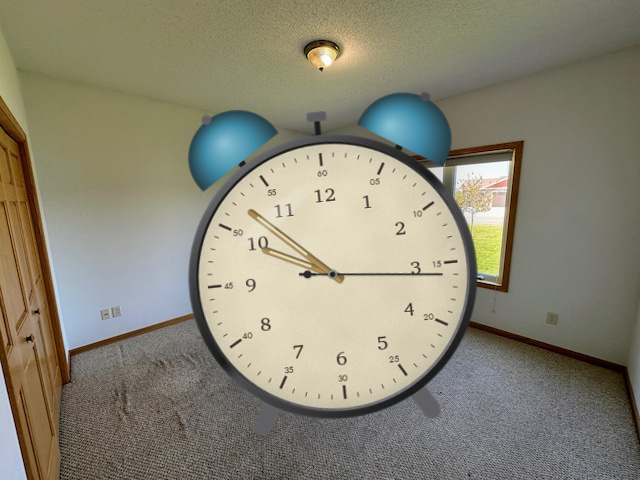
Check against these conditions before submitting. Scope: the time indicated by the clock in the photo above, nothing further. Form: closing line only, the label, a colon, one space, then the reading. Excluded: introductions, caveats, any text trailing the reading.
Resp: 9:52:16
